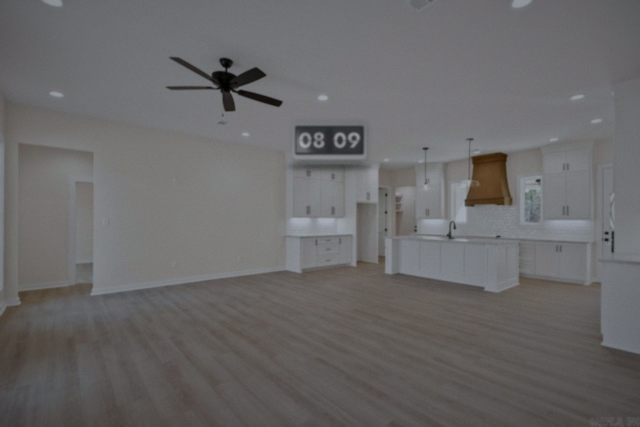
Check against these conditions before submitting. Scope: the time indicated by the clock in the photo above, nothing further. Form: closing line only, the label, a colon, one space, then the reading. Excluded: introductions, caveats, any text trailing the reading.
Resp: 8:09
